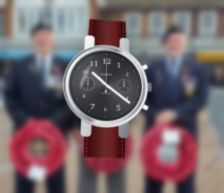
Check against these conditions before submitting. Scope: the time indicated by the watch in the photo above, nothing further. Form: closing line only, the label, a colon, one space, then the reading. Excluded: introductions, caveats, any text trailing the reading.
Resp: 10:21
